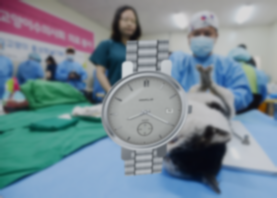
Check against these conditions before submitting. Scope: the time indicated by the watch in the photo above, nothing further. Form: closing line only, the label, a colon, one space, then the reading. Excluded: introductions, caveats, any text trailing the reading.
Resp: 8:20
